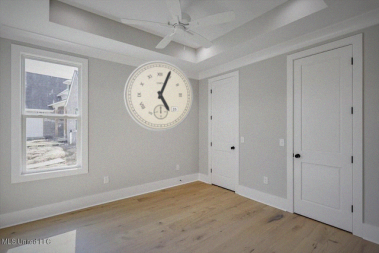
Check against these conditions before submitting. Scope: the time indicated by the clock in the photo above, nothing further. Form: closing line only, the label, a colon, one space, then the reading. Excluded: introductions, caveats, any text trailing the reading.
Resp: 5:04
